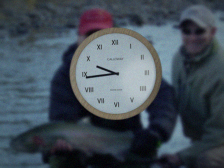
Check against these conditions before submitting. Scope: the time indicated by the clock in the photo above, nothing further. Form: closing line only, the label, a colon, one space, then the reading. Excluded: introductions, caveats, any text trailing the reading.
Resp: 9:44
